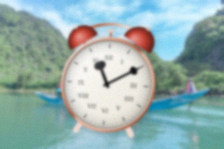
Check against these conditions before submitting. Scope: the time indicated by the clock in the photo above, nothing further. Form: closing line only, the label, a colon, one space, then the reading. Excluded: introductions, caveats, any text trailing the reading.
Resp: 11:10
